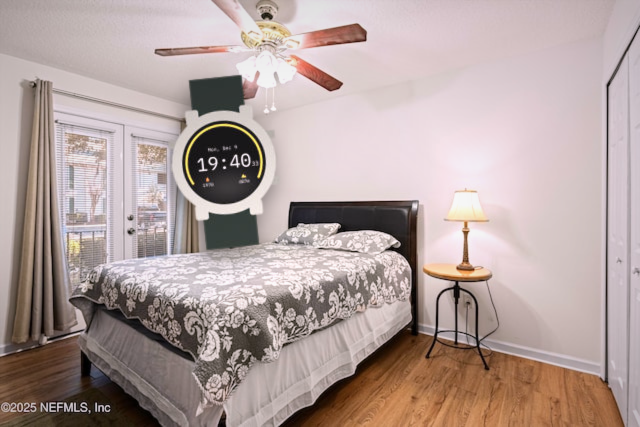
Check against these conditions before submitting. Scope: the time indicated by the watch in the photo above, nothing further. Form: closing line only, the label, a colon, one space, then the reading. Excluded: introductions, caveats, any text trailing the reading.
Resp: 19:40
